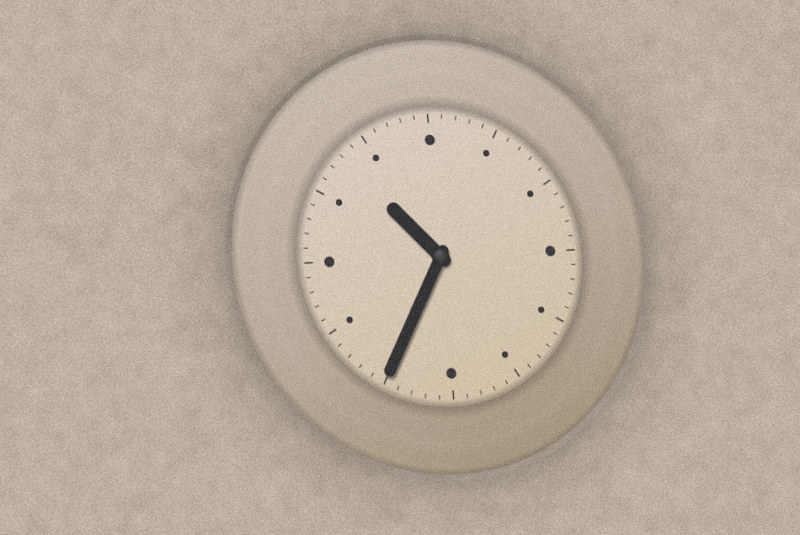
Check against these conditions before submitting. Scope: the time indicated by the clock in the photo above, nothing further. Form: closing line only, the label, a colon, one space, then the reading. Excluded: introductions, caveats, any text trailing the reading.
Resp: 10:35
